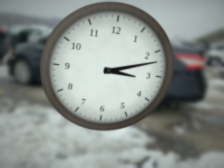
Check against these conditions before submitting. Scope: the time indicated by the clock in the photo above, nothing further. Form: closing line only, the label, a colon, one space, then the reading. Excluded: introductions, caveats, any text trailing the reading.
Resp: 3:12
